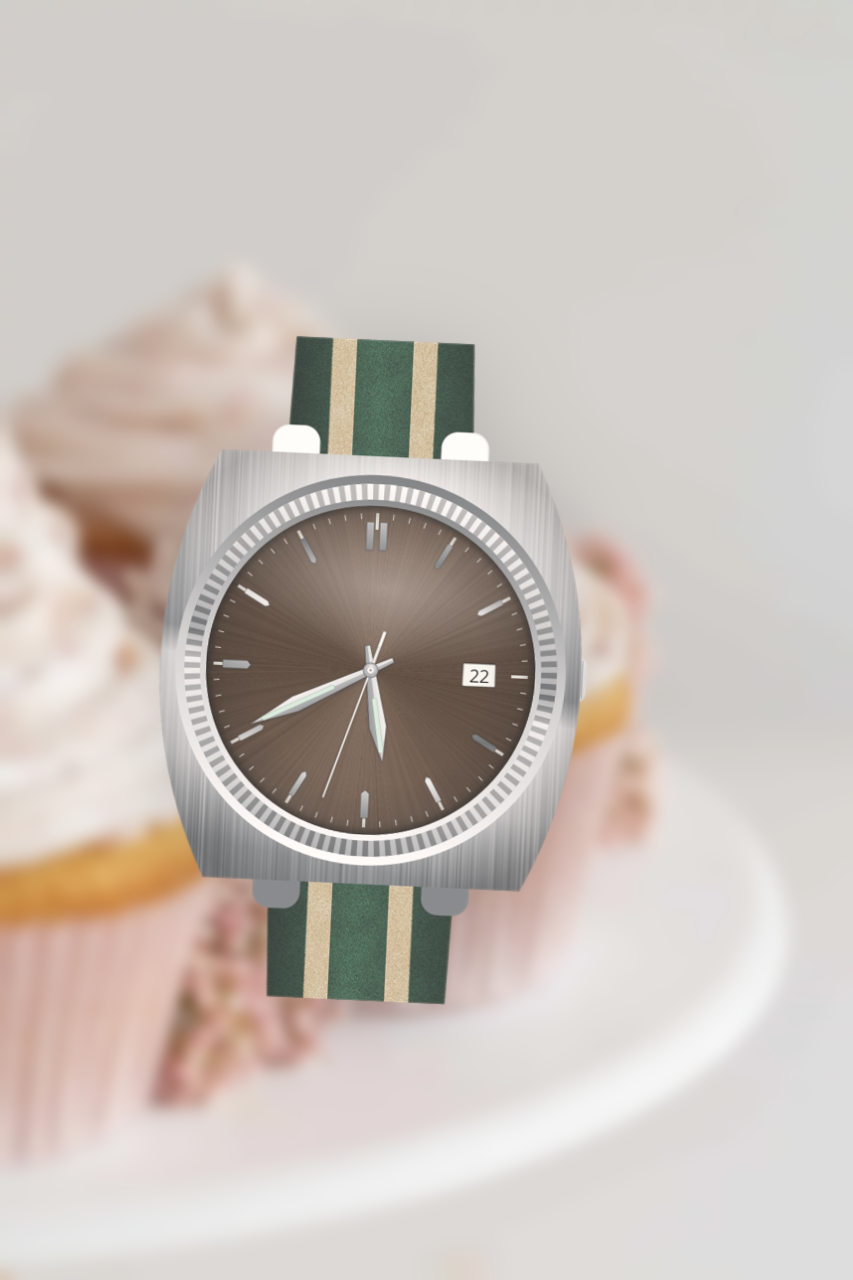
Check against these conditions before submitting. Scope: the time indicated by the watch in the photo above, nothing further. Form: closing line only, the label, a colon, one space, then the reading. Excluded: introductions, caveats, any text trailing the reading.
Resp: 5:40:33
